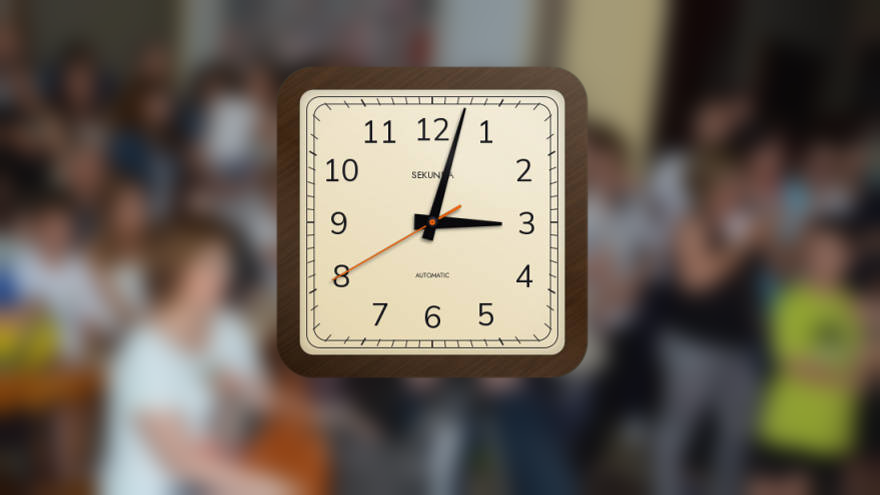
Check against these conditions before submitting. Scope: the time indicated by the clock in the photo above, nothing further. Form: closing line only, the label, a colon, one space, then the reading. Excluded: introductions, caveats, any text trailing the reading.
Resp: 3:02:40
